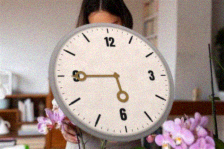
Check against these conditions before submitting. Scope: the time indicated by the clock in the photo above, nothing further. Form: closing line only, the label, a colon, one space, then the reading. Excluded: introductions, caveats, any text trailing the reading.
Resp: 5:45
